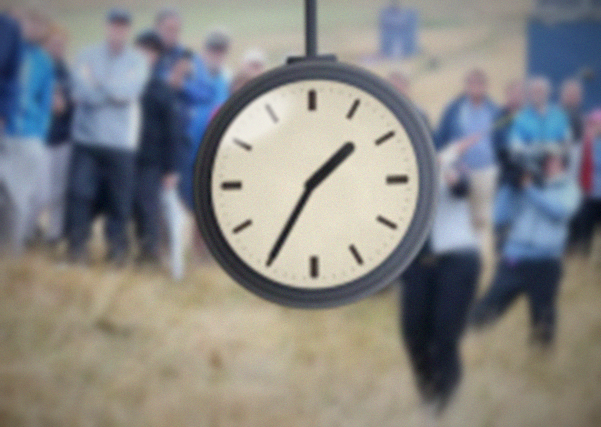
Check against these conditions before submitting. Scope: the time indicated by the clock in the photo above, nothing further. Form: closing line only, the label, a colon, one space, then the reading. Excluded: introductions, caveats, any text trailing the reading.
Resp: 1:35
